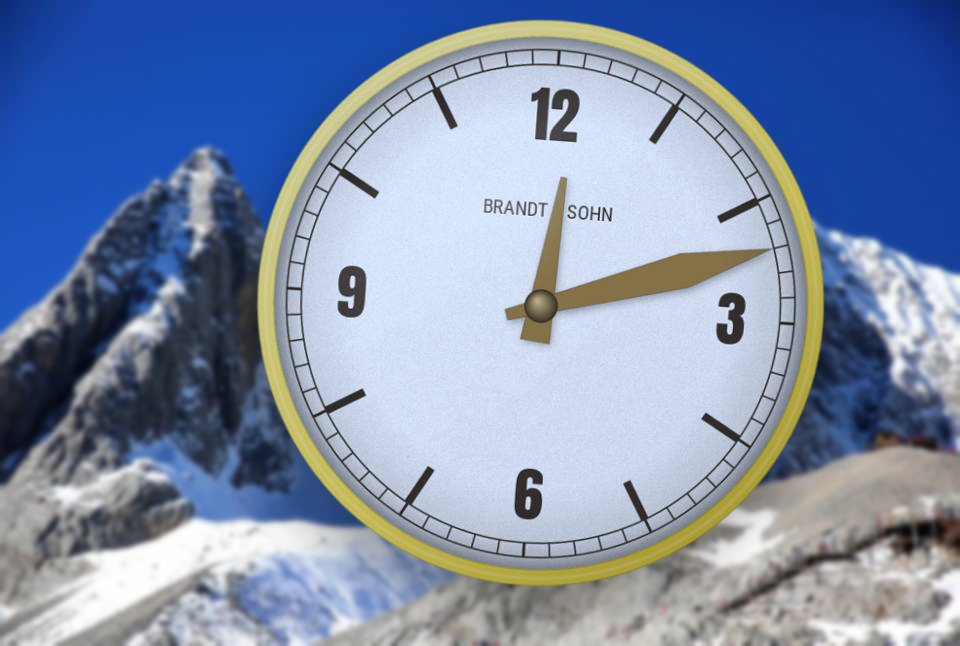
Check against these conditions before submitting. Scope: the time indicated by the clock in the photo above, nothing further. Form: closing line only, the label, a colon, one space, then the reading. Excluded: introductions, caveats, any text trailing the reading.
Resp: 12:12
